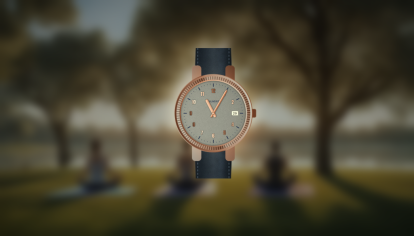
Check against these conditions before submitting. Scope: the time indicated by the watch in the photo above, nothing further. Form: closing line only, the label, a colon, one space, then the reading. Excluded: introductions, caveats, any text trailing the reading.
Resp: 11:05
